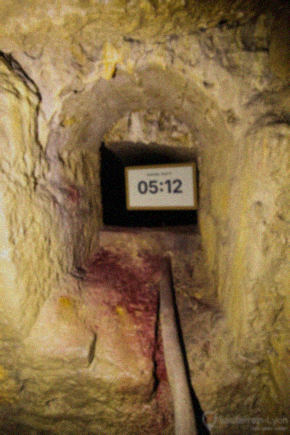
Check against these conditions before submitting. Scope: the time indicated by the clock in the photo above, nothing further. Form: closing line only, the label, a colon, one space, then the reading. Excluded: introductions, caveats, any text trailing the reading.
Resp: 5:12
